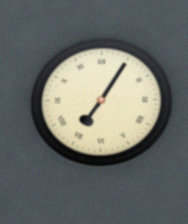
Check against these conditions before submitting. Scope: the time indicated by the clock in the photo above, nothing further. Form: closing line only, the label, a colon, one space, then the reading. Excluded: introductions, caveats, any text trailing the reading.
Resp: 7:05
